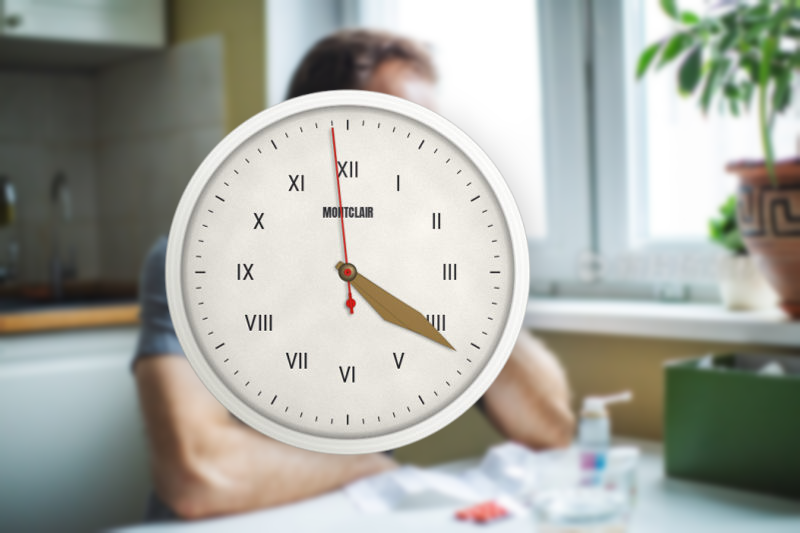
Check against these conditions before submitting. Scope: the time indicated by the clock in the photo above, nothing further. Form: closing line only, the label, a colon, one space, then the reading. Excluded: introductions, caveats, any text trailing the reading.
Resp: 4:20:59
